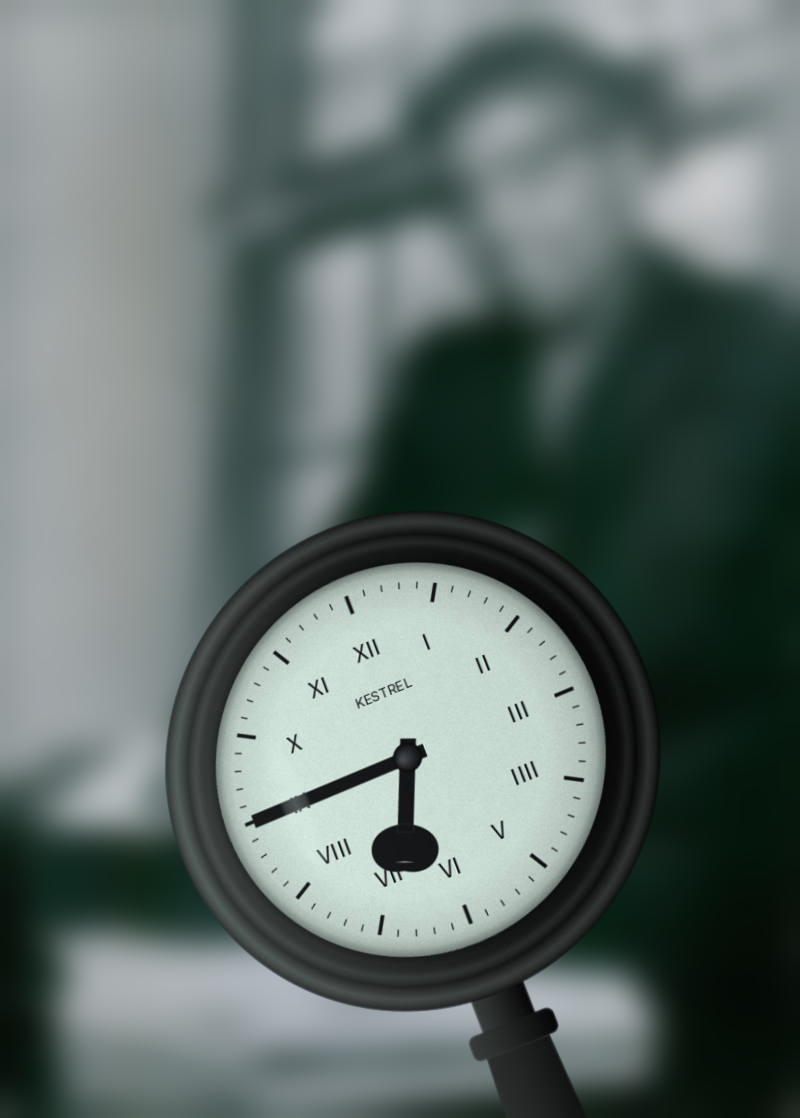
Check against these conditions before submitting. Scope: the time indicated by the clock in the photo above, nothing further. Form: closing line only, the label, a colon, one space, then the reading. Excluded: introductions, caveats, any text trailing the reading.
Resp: 6:45
